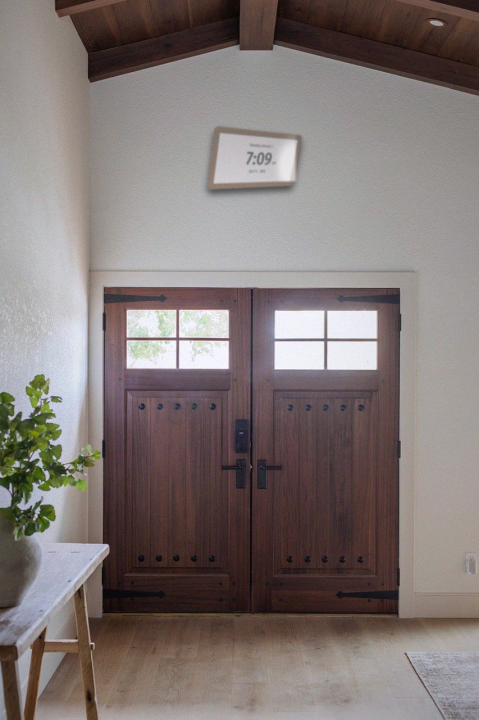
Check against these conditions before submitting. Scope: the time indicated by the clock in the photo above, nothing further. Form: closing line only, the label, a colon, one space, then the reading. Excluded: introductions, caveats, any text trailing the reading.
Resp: 7:09
